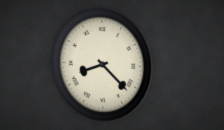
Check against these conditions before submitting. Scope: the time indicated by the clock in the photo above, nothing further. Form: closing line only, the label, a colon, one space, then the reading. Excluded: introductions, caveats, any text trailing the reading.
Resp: 8:22
